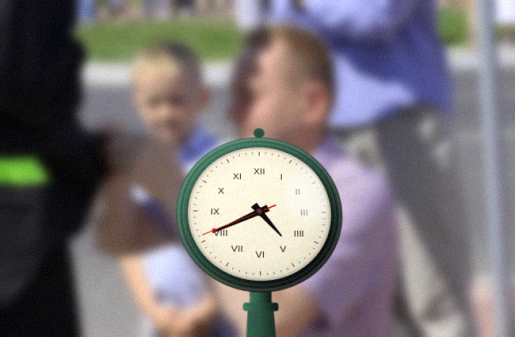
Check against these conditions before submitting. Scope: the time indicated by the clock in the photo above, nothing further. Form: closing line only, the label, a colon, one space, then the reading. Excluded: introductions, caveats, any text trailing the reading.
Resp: 4:40:41
